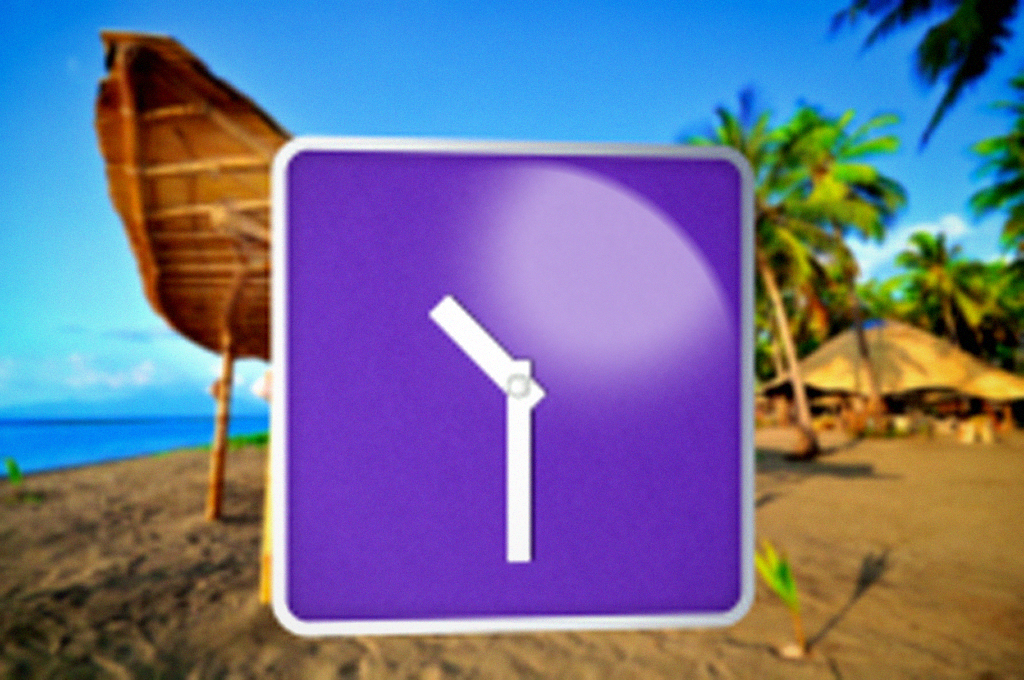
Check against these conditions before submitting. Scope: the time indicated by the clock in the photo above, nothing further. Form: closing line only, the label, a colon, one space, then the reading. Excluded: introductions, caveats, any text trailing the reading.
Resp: 10:30
